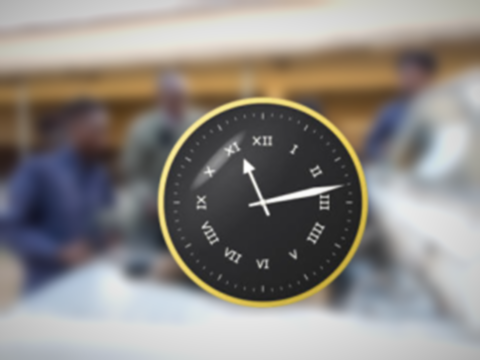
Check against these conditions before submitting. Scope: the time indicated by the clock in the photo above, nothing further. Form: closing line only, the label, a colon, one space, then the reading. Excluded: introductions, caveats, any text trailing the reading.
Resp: 11:13
